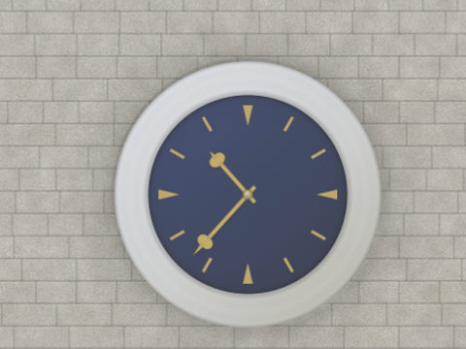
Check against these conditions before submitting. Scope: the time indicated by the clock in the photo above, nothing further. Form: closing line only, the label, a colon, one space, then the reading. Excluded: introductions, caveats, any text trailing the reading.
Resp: 10:37
